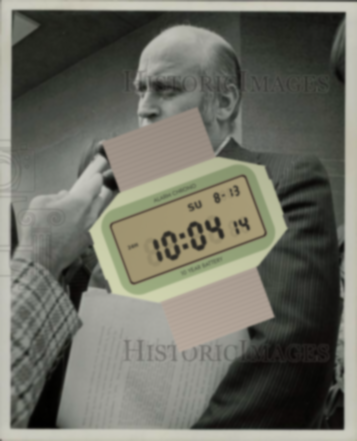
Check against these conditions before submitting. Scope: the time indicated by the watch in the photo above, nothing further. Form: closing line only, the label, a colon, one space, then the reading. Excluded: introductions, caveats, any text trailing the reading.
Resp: 10:04:14
